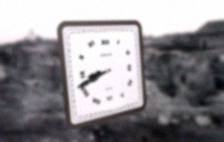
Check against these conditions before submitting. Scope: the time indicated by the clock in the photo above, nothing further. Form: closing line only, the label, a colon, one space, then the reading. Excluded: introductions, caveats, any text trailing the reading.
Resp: 8:42
